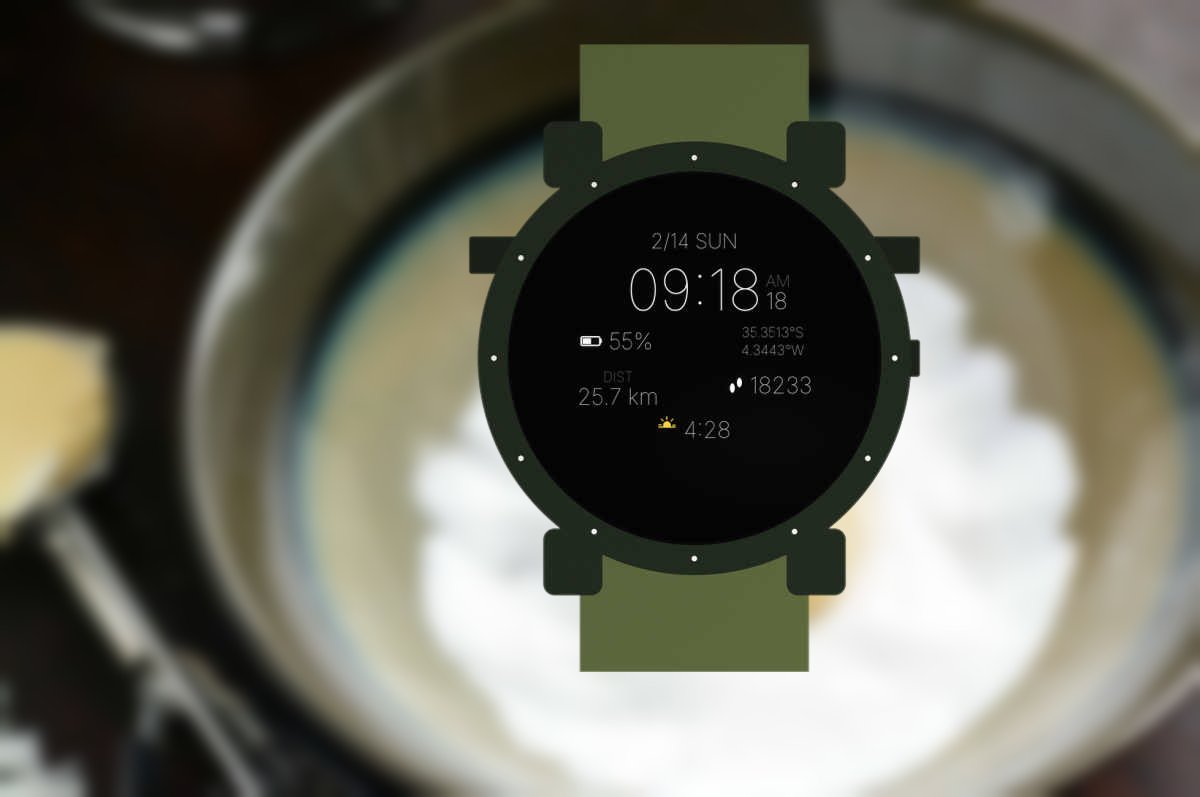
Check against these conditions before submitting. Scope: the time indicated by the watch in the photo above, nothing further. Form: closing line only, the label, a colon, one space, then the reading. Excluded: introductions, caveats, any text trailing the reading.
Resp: 9:18:18
